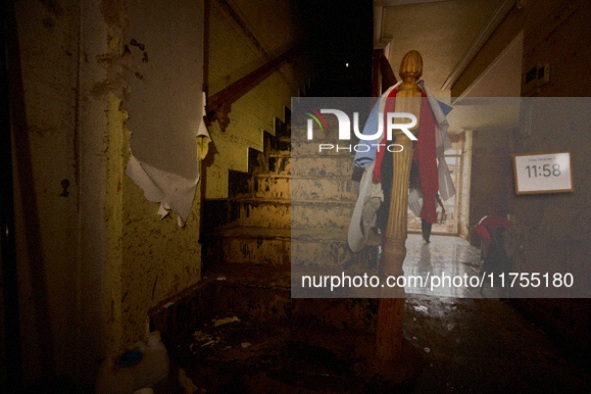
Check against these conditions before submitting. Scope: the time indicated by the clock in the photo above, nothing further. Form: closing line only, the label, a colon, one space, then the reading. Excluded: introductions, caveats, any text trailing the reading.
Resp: 11:58
